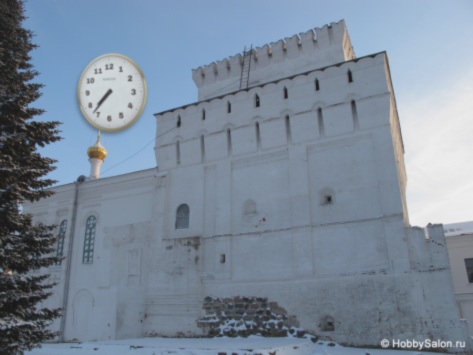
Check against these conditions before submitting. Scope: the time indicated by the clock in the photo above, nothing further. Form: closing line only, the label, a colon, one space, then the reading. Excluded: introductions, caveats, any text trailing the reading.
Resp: 7:37
